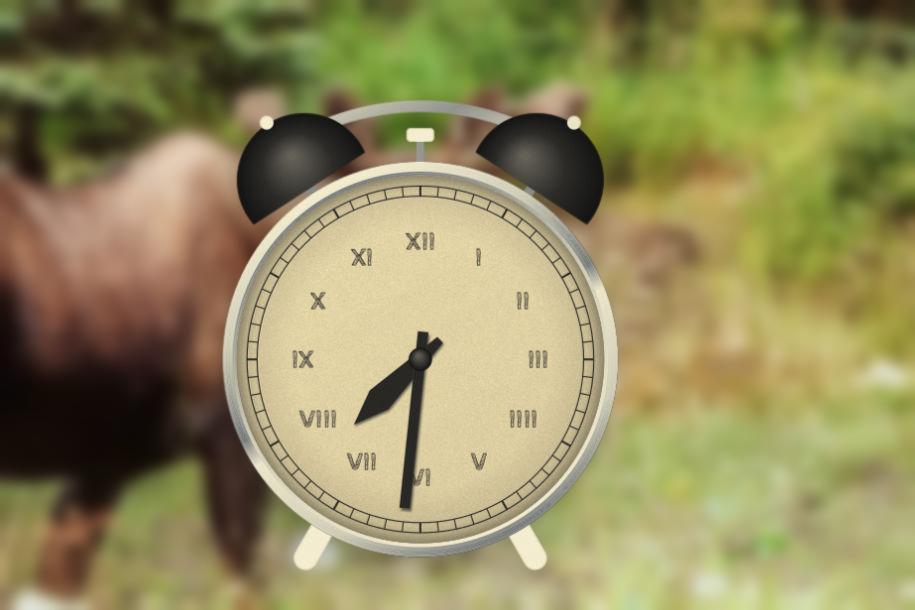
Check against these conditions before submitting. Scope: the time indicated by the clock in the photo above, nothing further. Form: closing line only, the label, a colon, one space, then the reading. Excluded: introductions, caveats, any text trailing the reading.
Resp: 7:31
